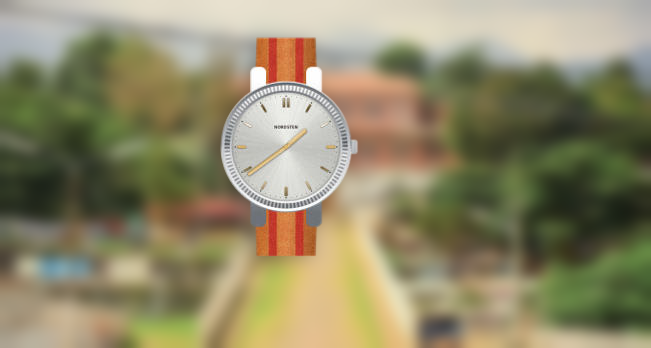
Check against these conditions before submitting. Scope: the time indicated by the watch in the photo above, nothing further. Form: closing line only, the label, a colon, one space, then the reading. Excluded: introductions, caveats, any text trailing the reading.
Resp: 1:39
